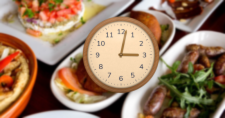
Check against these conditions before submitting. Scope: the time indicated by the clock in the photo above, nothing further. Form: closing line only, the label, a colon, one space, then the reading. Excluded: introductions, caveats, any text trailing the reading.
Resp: 3:02
